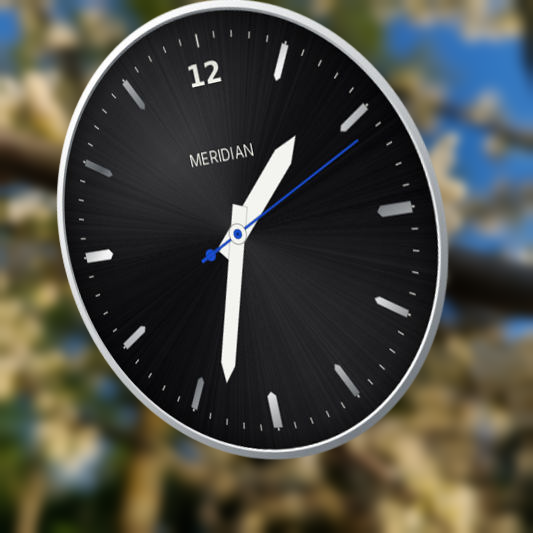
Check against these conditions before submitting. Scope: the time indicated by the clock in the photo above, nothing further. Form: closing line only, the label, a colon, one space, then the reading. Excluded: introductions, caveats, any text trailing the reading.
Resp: 1:33:11
